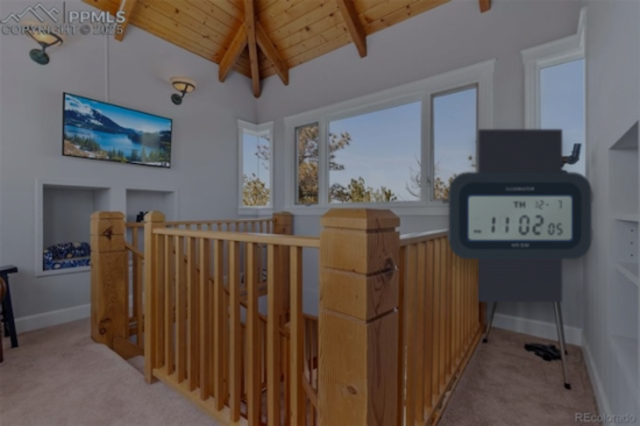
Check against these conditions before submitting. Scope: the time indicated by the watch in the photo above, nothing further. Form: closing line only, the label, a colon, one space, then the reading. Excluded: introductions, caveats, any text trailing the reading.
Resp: 11:02:05
